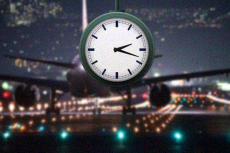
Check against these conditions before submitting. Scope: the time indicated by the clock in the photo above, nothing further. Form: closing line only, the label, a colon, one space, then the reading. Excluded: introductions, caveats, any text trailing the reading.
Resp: 2:18
